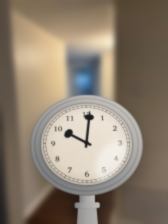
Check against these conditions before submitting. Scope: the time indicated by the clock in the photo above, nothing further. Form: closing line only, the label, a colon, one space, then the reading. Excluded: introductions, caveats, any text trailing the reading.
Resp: 10:01
